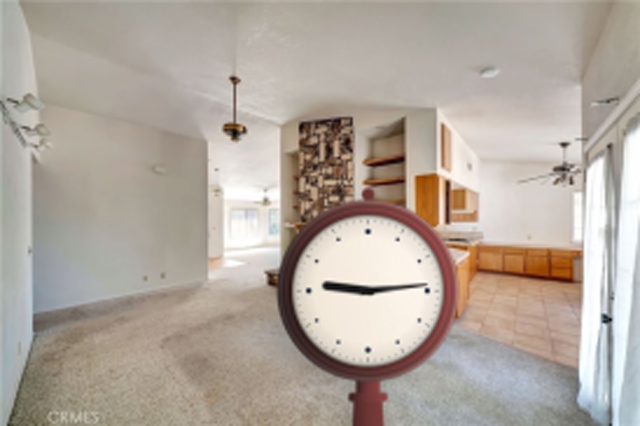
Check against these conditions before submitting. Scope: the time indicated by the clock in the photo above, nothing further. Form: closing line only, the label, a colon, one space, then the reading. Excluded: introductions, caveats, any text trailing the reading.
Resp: 9:14
